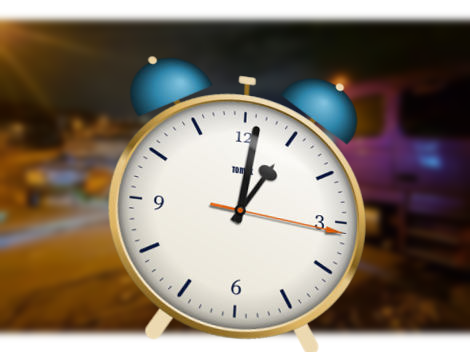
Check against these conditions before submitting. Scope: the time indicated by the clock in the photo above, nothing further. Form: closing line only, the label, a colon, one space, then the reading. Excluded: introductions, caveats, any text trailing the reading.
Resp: 1:01:16
